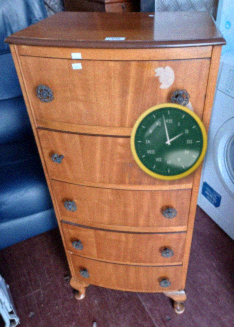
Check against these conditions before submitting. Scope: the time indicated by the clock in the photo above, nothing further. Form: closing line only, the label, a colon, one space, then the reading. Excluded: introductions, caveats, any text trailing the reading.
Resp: 1:58
